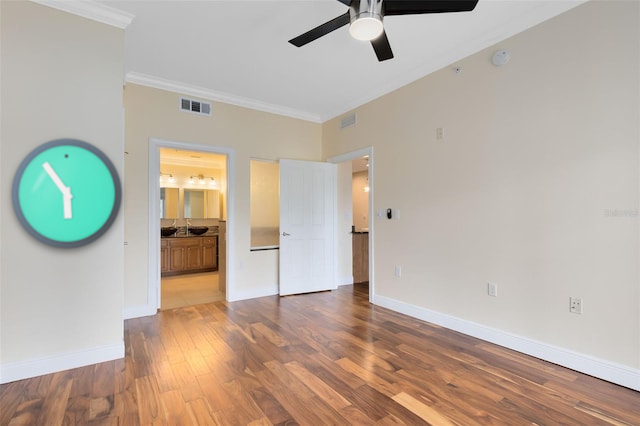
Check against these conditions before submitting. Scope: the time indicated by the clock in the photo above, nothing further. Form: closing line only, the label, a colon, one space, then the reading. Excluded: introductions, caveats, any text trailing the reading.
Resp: 5:54
